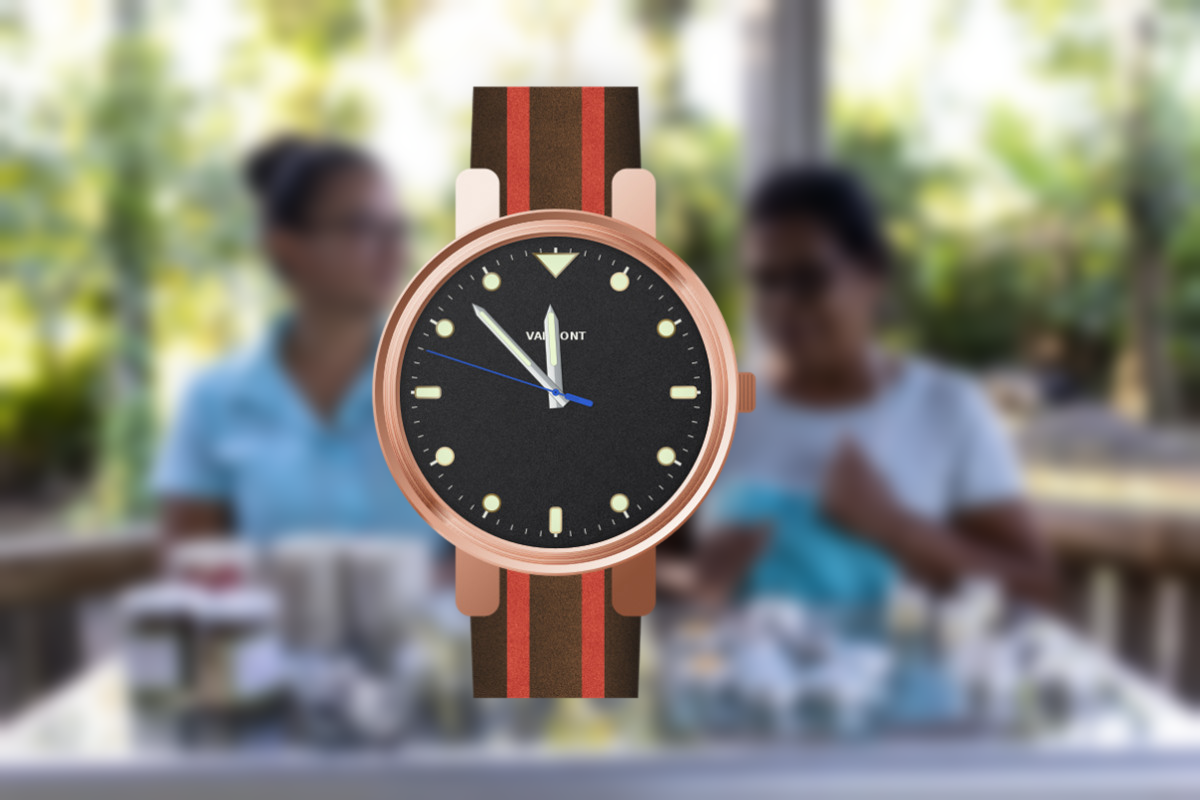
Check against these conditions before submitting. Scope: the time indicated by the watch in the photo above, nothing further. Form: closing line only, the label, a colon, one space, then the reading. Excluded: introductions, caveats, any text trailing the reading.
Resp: 11:52:48
